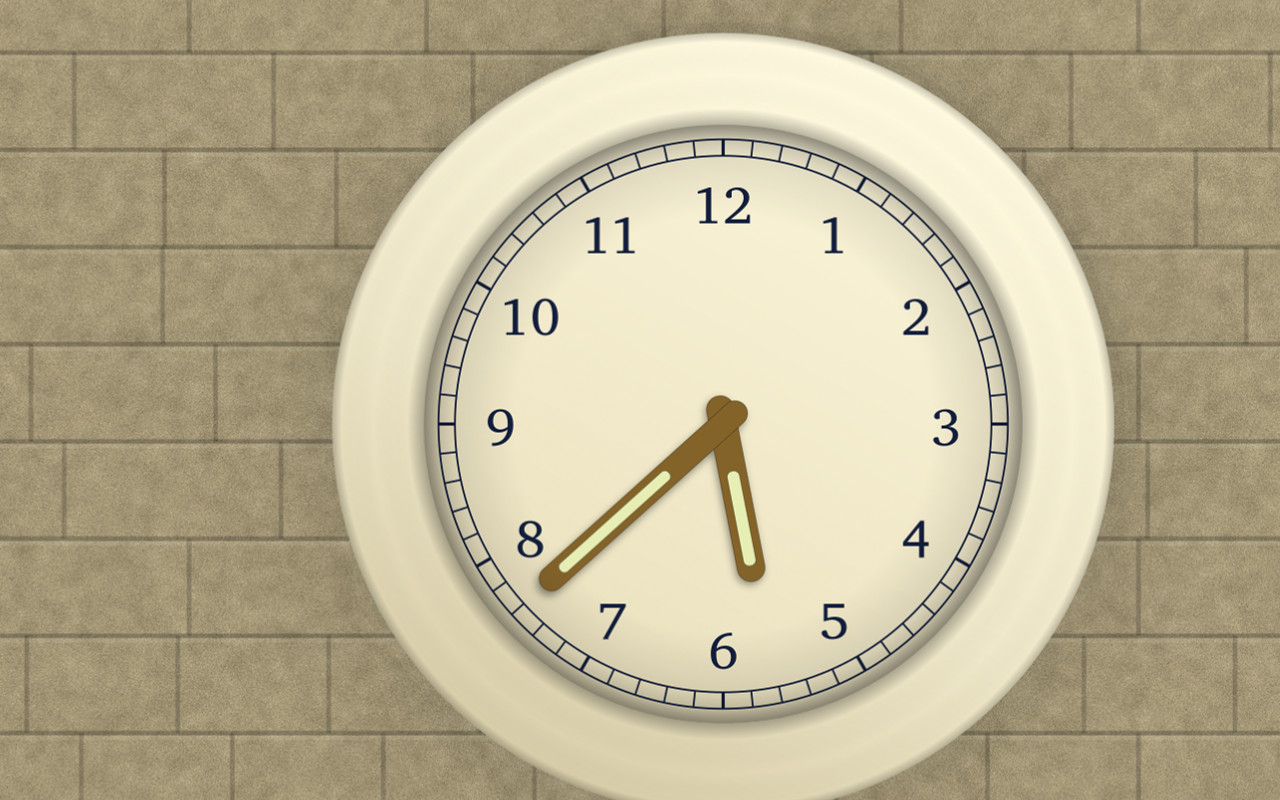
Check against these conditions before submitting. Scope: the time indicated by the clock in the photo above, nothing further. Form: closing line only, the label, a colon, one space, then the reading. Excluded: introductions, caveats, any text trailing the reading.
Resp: 5:38
